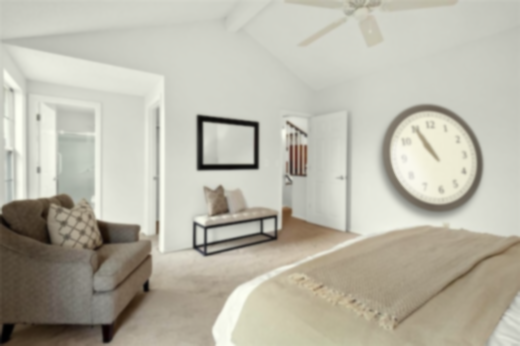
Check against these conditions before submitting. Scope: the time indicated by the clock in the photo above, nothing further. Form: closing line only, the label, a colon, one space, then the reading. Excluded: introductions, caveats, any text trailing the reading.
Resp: 10:55
